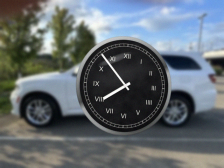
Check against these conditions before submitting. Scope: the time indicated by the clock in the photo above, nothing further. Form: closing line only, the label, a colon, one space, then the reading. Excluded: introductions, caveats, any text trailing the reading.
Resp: 7:53
